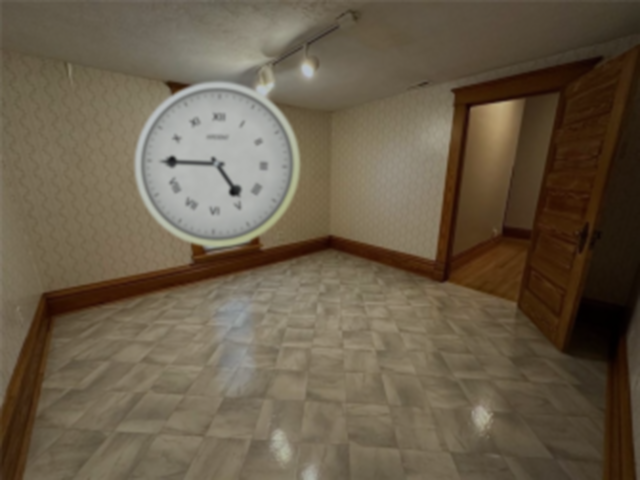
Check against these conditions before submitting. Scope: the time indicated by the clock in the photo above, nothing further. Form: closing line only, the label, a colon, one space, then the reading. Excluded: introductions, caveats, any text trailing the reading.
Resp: 4:45
